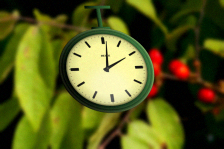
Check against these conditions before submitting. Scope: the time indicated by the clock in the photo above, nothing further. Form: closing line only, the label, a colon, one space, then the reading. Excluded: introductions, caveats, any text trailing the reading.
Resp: 2:01
